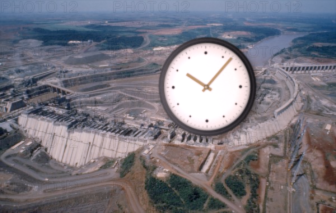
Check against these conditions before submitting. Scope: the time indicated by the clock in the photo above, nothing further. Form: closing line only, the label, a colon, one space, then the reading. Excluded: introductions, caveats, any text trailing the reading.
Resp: 10:07
